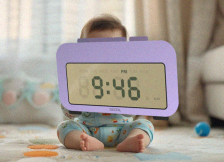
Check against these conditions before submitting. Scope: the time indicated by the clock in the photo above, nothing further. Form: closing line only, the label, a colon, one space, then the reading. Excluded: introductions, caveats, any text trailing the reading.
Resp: 9:46
